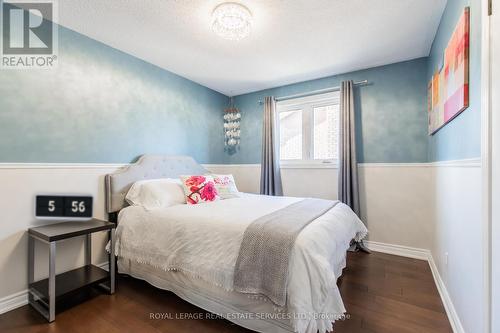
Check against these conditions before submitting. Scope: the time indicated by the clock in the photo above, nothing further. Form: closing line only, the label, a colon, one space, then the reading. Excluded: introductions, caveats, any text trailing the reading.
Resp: 5:56
